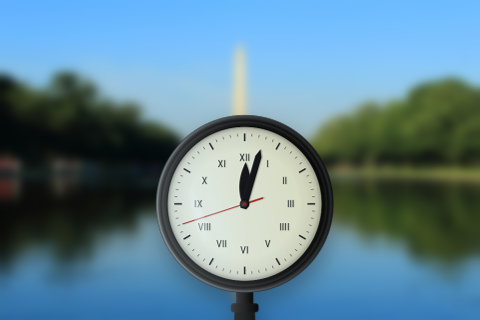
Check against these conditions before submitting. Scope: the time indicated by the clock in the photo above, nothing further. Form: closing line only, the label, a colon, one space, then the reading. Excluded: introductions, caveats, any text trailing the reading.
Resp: 12:02:42
